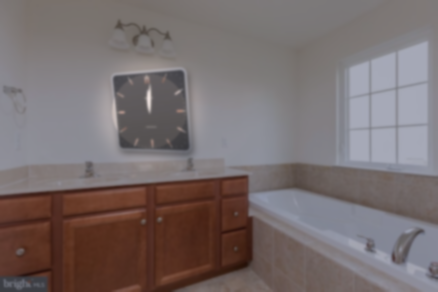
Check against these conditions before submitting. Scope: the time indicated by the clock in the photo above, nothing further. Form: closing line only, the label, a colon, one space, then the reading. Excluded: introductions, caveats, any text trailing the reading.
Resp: 12:01
